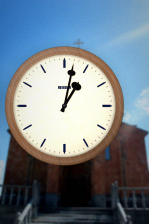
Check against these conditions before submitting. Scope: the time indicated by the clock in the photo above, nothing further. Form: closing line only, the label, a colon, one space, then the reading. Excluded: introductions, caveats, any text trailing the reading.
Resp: 1:02
